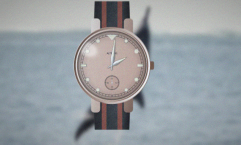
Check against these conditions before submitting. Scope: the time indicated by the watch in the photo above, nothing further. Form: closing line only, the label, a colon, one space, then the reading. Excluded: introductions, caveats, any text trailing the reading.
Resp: 2:01
